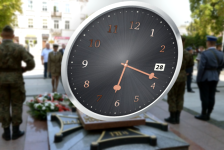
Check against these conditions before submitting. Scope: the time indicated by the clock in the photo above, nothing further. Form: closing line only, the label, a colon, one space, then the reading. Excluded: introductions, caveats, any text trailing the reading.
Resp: 6:18
